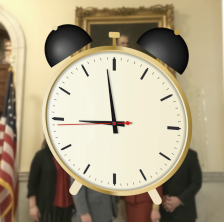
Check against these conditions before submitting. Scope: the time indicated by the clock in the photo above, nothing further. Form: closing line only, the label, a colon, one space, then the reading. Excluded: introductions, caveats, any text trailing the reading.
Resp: 8:58:44
